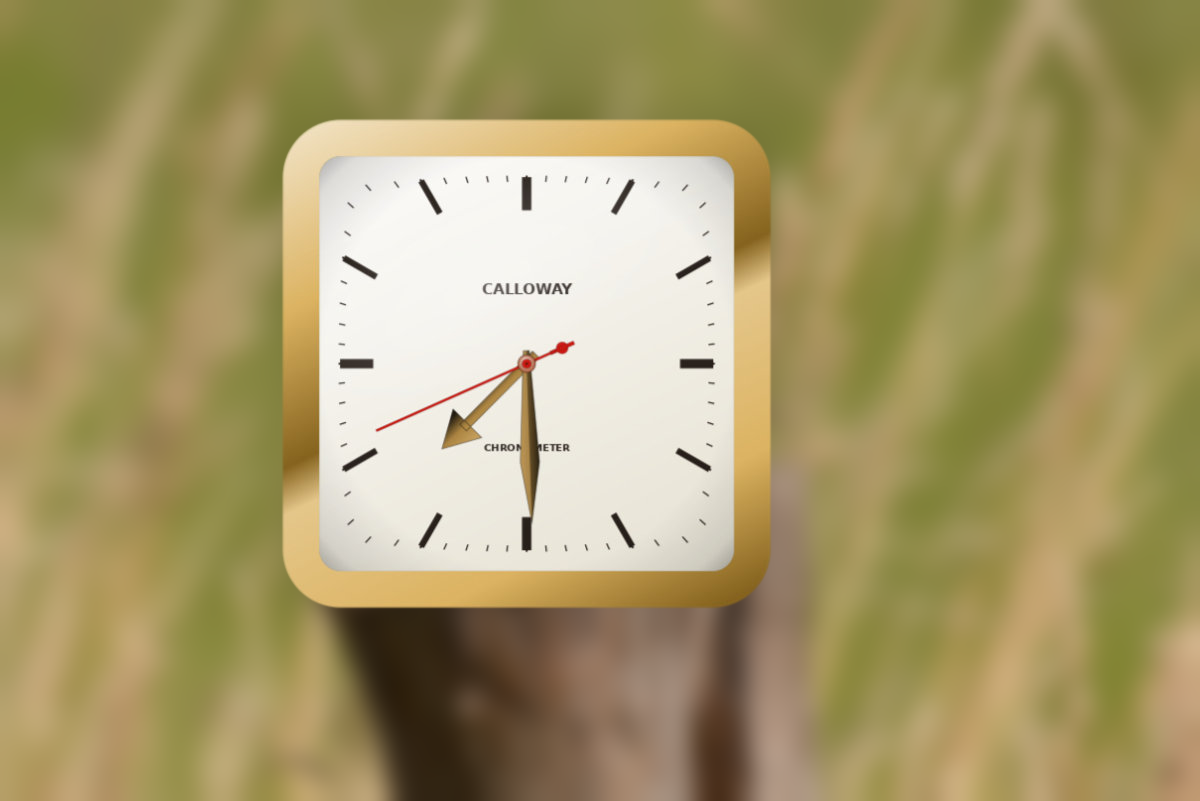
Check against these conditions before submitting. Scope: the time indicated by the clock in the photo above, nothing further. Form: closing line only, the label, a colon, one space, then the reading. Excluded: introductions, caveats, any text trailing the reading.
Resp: 7:29:41
